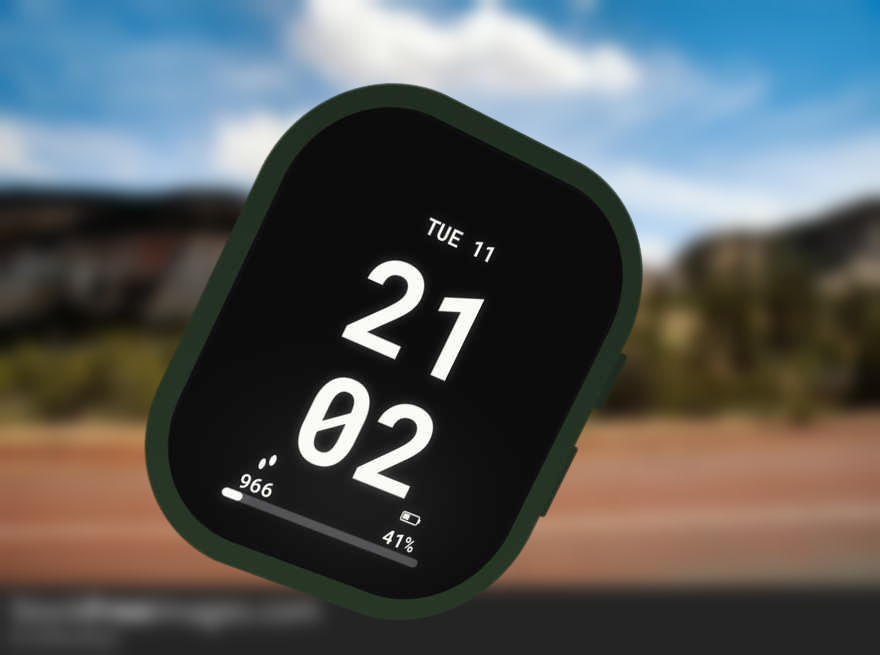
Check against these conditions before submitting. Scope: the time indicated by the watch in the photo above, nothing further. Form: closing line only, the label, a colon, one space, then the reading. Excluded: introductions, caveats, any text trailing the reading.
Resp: 21:02
